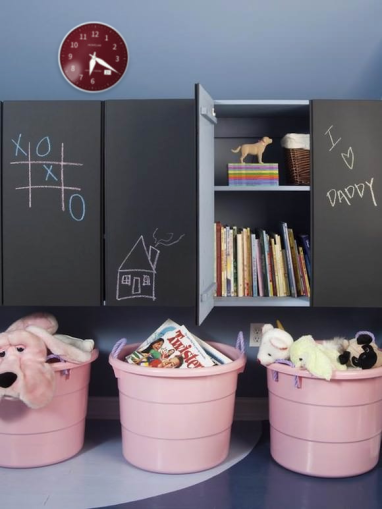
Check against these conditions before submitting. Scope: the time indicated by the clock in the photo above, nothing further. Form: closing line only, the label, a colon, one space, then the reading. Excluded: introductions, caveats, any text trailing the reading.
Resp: 6:20
